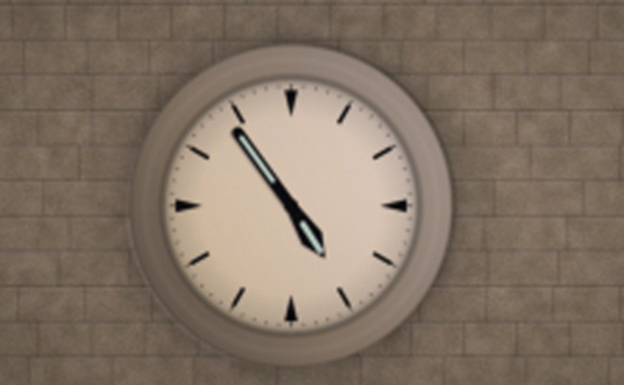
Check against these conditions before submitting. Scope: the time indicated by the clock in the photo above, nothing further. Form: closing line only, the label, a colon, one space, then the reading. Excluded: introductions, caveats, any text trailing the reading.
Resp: 4:54
